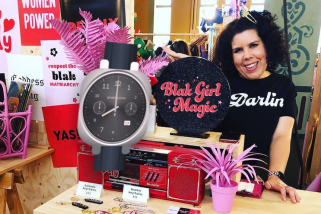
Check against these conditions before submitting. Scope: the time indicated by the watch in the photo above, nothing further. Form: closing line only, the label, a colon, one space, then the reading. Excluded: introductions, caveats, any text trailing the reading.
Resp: 8:00
